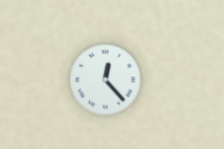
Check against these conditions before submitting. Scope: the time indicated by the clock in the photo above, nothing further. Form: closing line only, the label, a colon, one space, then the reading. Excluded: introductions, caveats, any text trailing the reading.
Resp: 12:23
